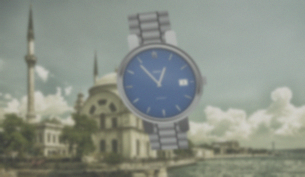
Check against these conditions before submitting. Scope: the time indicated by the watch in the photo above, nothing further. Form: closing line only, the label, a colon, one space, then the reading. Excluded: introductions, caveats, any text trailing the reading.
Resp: 12:54
